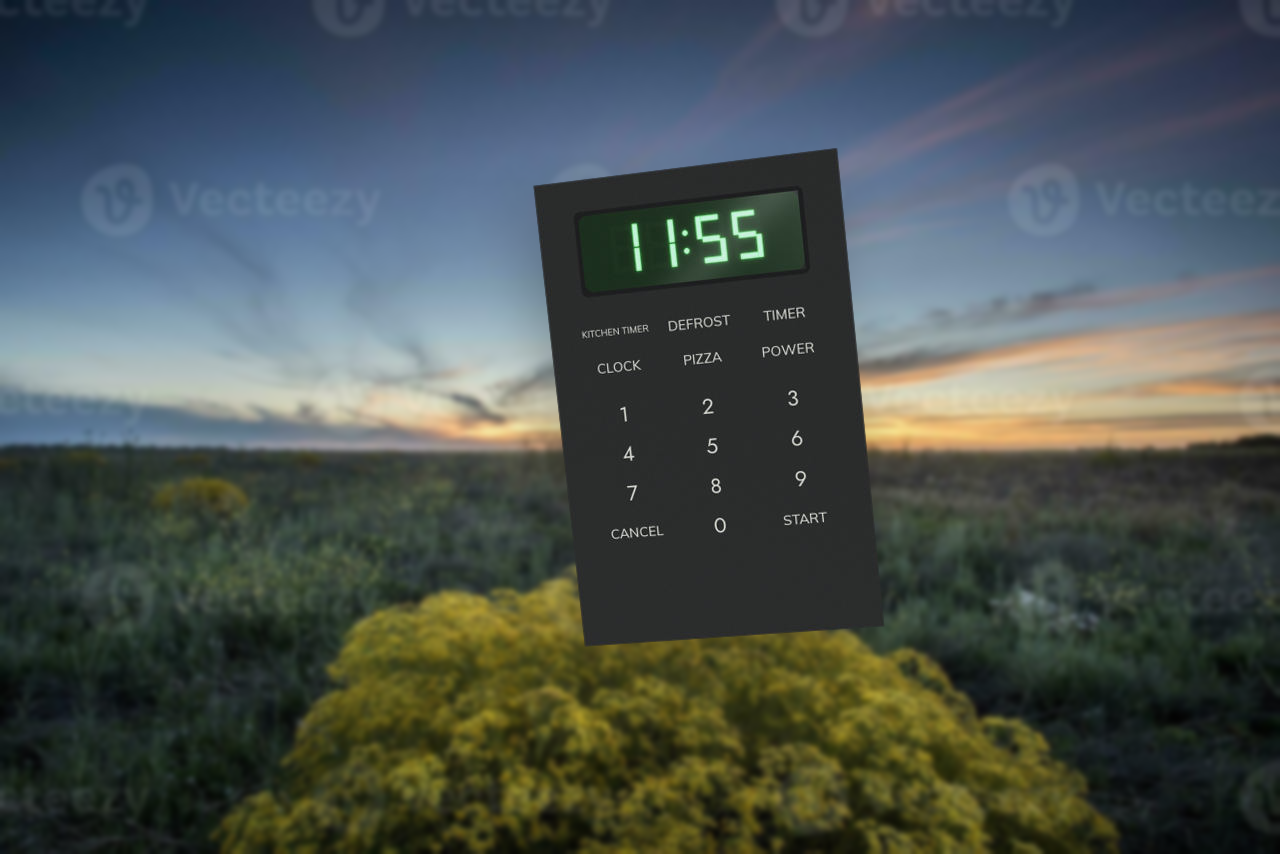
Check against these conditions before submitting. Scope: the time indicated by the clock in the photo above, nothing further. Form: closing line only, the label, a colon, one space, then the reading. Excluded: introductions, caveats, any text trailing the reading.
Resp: 11:55
